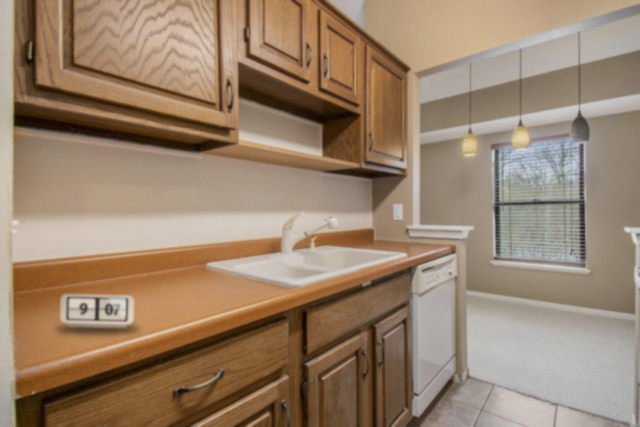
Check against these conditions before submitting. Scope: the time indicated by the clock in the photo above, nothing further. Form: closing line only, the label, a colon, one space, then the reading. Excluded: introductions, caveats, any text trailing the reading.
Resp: 9:07
